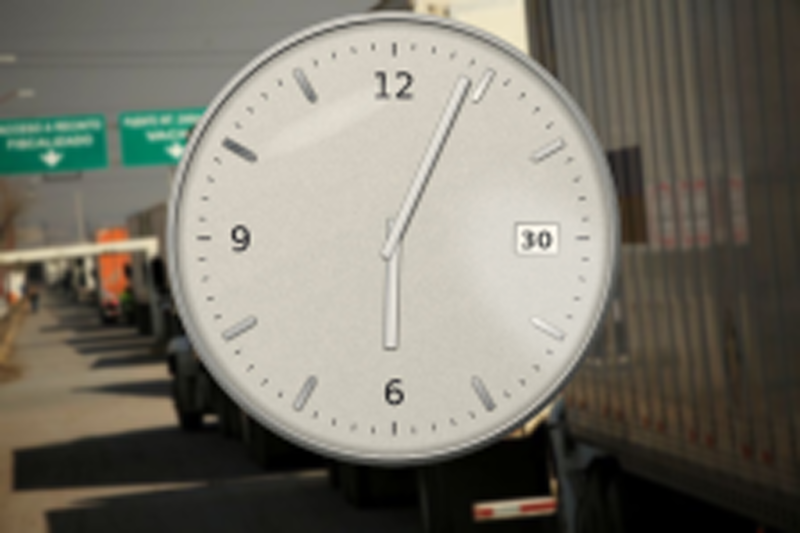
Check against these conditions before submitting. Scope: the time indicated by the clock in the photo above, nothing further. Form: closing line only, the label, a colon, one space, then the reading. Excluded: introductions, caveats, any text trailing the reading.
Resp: 6:04
